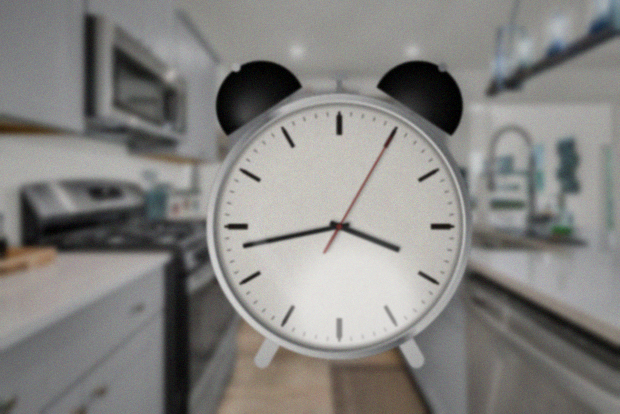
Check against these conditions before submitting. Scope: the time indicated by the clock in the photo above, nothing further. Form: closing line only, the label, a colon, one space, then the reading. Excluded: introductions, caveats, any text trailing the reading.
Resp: 3:43:05
